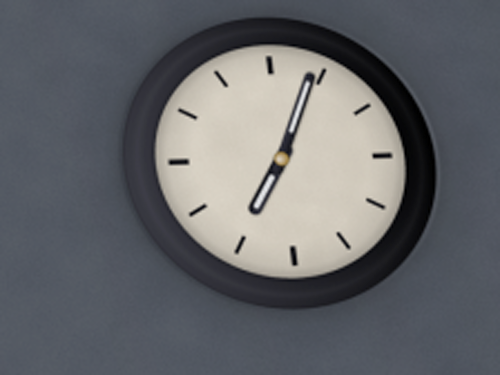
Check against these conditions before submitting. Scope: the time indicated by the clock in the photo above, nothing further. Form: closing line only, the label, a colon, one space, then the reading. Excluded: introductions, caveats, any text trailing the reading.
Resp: 7:04
